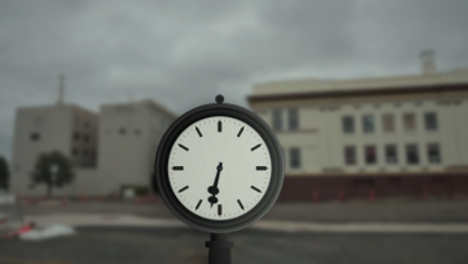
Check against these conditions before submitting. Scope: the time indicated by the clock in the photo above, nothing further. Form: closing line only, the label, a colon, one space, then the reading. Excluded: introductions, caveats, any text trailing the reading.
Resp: 6:32
